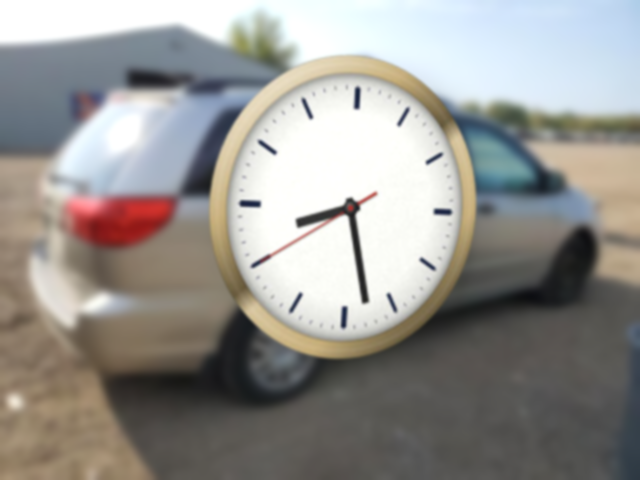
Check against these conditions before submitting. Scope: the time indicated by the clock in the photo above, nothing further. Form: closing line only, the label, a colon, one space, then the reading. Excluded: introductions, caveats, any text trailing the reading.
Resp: 8:27:40
